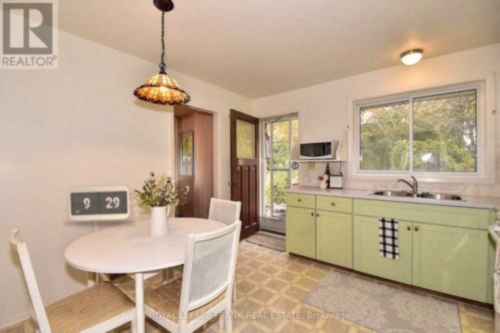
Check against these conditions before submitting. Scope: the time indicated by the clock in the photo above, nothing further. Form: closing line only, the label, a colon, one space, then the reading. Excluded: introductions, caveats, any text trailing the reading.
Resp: 9:29
